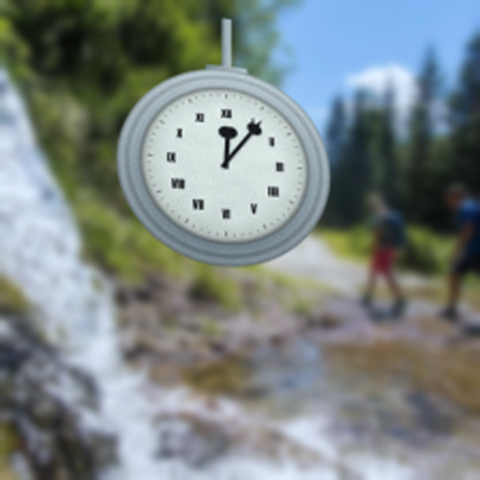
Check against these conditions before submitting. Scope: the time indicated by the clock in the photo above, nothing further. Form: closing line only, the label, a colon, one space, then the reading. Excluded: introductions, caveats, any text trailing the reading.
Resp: 12:06
